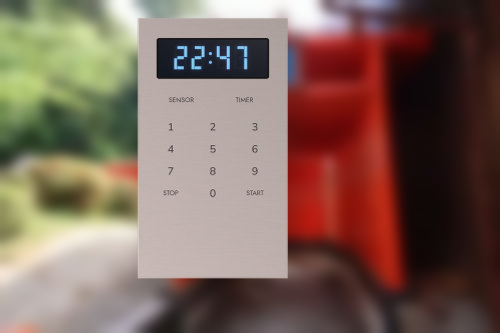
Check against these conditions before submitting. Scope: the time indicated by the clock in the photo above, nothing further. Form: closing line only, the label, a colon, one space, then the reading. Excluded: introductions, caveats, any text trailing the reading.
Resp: 22:47
